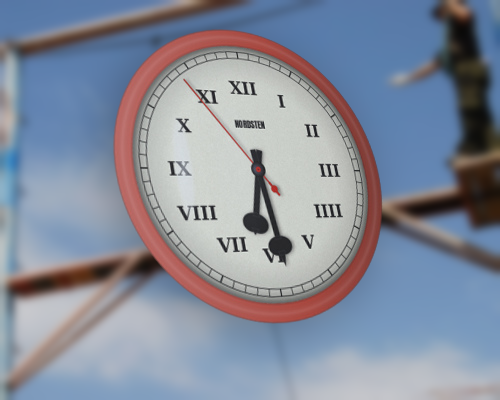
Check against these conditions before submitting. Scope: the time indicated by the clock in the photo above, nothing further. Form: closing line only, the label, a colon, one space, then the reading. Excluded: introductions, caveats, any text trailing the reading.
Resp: 6:28:54
